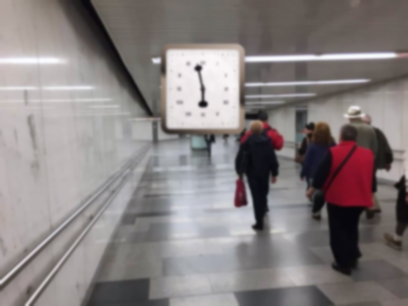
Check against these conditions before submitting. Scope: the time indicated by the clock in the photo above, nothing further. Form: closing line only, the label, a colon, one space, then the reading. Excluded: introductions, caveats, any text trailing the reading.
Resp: 5:58
